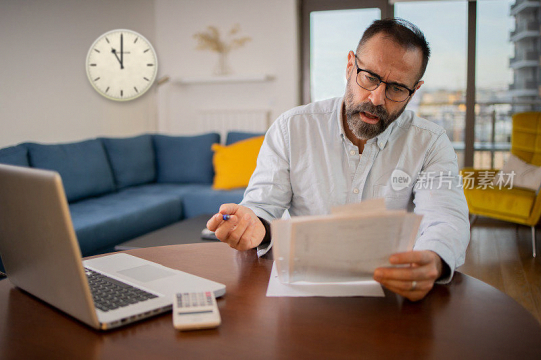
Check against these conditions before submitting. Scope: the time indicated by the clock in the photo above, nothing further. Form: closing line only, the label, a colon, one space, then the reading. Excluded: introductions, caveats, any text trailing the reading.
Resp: 11:00
